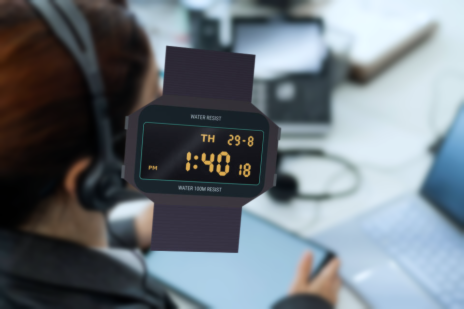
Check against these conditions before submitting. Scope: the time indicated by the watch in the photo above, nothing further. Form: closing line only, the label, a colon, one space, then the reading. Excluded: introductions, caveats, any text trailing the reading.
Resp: 1:40:18
